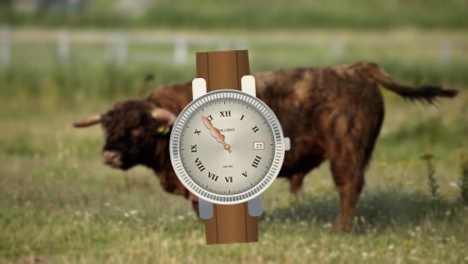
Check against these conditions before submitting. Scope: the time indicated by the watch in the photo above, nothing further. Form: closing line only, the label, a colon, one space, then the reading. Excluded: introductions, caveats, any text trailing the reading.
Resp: 10:54
